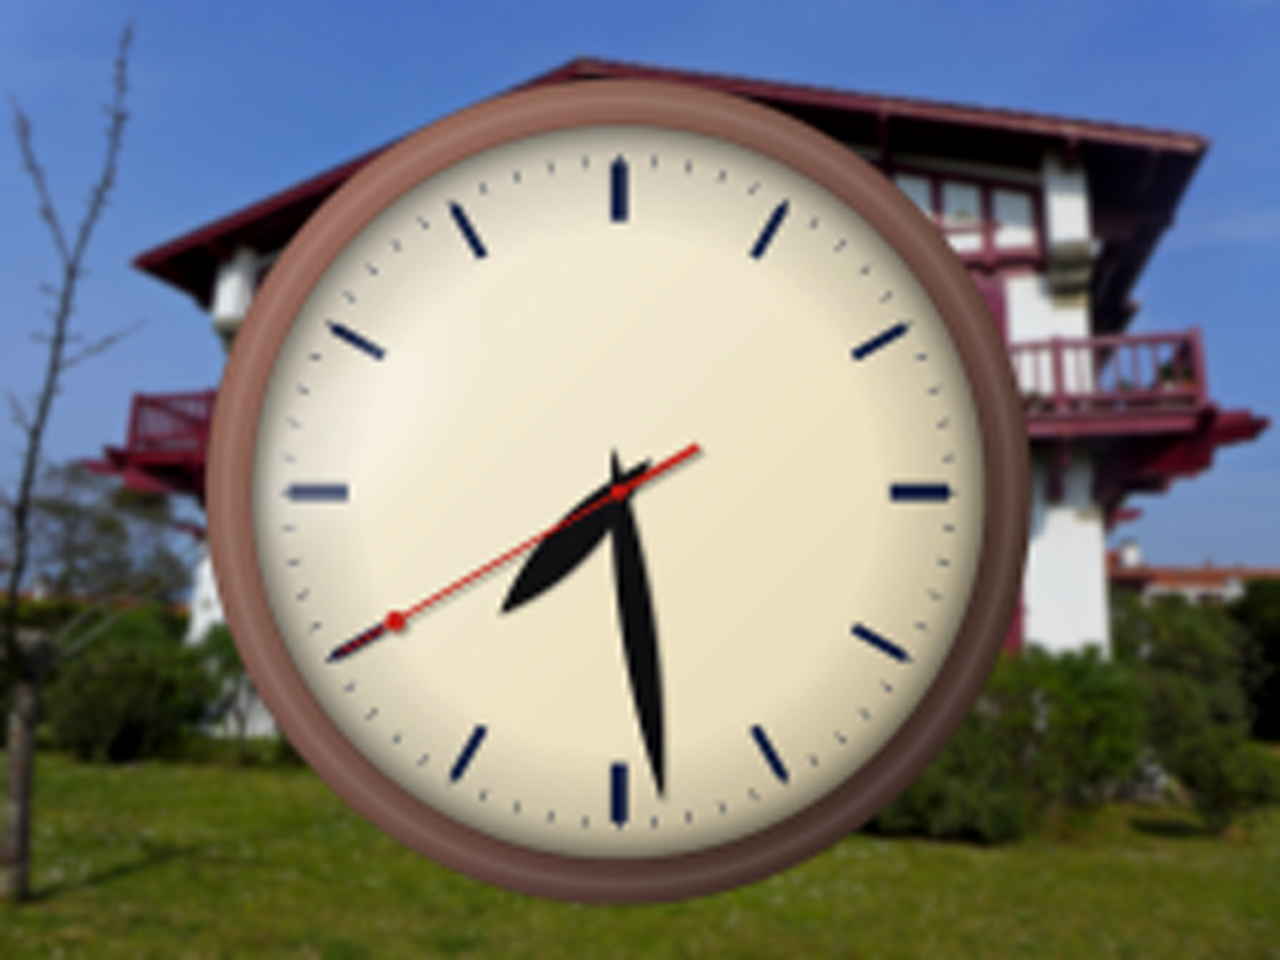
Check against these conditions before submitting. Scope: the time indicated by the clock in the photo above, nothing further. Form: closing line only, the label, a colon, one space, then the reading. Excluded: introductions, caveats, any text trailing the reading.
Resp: 7:28:40
